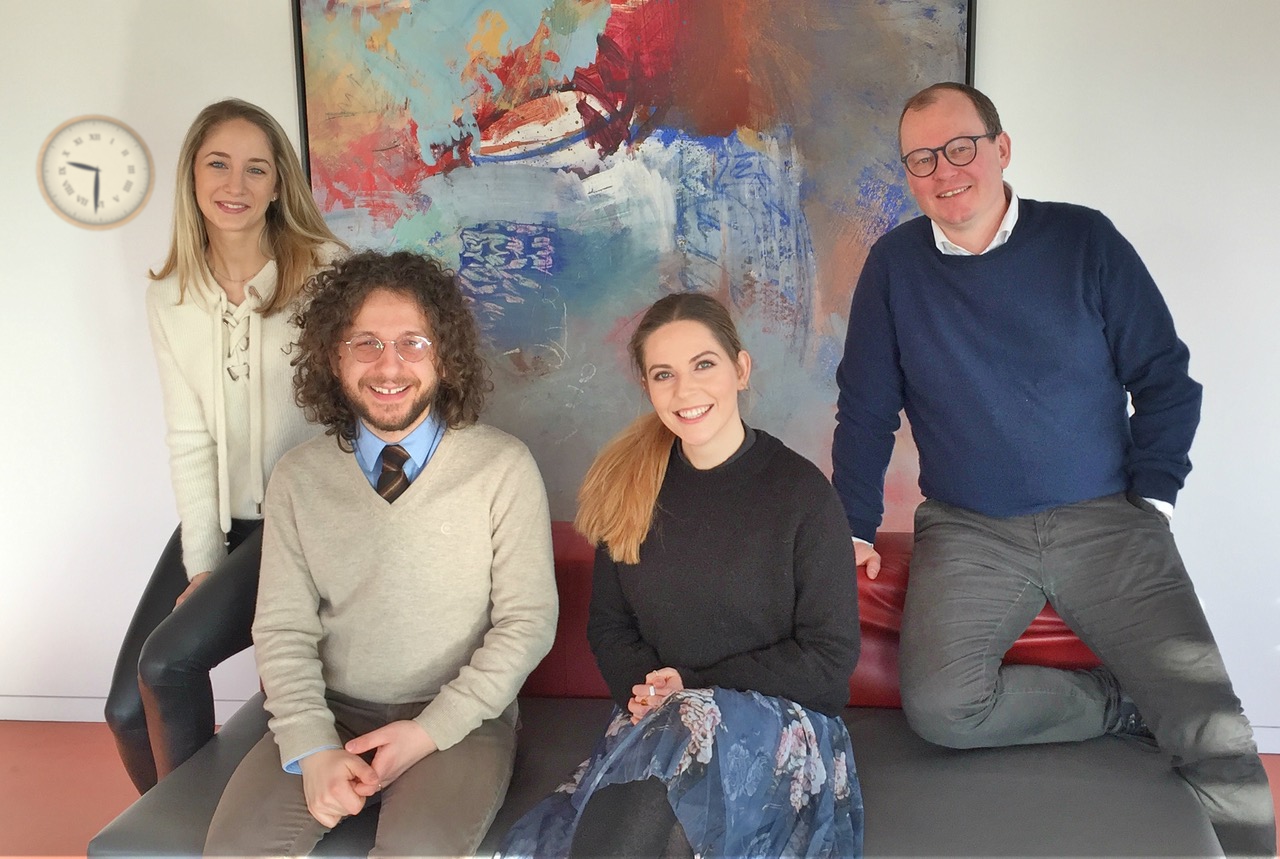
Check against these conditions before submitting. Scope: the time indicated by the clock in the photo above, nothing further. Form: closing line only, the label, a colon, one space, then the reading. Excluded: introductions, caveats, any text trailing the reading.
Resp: 9:31
